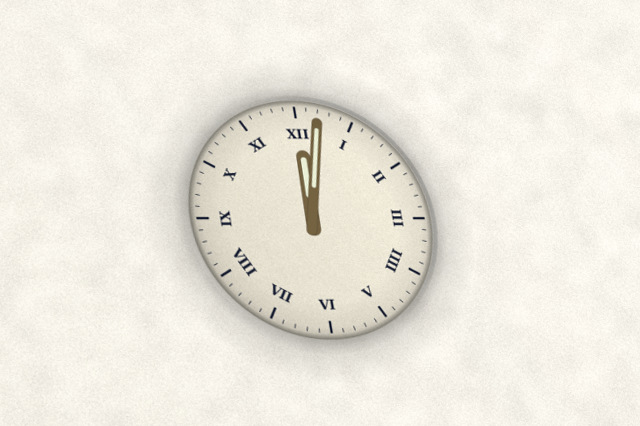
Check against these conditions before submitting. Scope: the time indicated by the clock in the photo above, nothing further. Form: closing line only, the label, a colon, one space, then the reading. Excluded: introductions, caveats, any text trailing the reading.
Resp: 12:02
